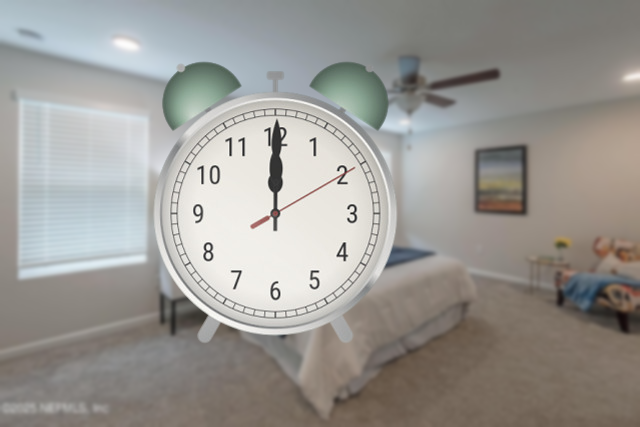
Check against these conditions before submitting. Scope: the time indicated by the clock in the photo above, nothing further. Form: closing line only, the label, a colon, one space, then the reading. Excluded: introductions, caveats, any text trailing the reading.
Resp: 12:00:10
